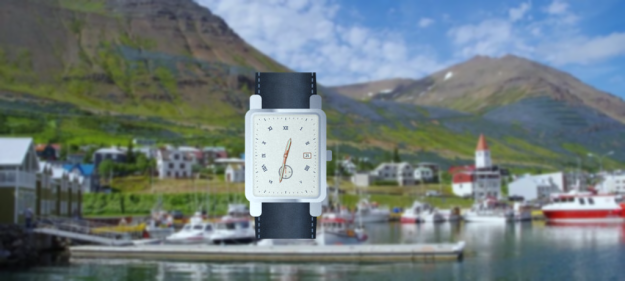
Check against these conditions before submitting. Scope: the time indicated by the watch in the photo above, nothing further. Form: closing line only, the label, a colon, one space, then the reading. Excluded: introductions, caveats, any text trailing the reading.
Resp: 12:32
